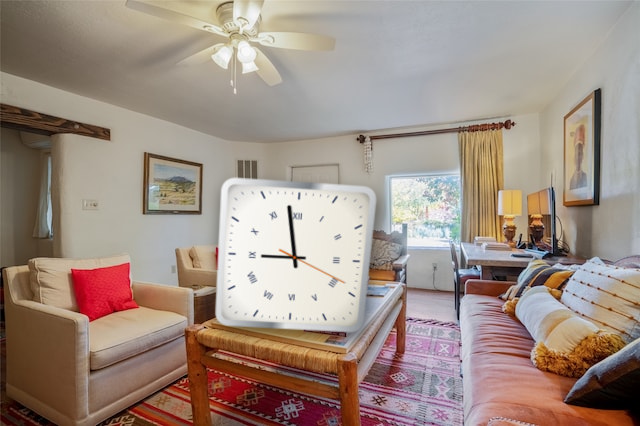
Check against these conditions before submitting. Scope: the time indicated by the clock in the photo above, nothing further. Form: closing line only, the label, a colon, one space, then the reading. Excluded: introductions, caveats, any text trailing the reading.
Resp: 8:58:19
